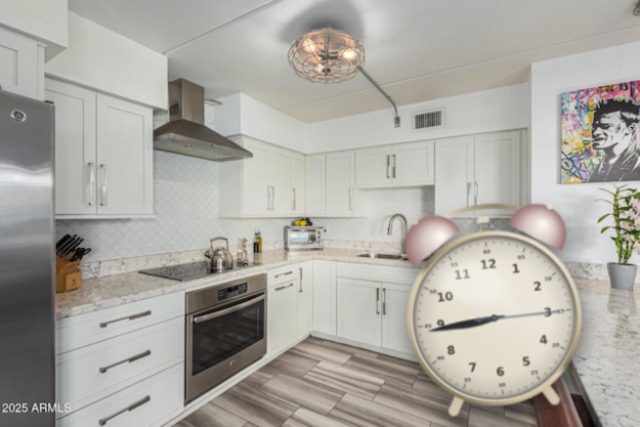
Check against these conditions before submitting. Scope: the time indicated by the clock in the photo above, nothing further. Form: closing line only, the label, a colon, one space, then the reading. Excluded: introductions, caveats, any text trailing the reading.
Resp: 8:44:15
